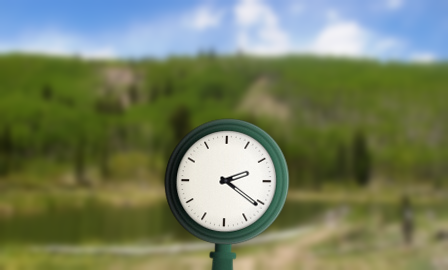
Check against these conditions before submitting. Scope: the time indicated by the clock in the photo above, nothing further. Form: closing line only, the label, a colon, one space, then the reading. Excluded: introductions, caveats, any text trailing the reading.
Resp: 2:21
